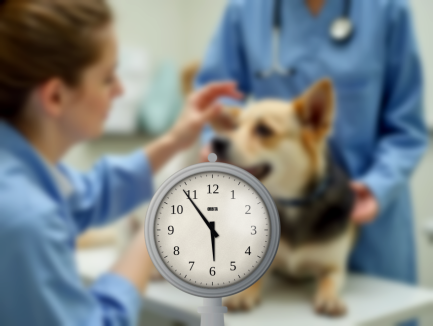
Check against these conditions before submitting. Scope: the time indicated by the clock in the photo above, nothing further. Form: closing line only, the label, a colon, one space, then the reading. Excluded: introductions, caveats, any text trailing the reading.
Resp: 5:54
